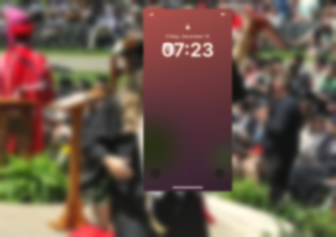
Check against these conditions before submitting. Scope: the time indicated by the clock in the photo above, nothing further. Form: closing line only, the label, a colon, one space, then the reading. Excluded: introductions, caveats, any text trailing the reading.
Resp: 7:23
